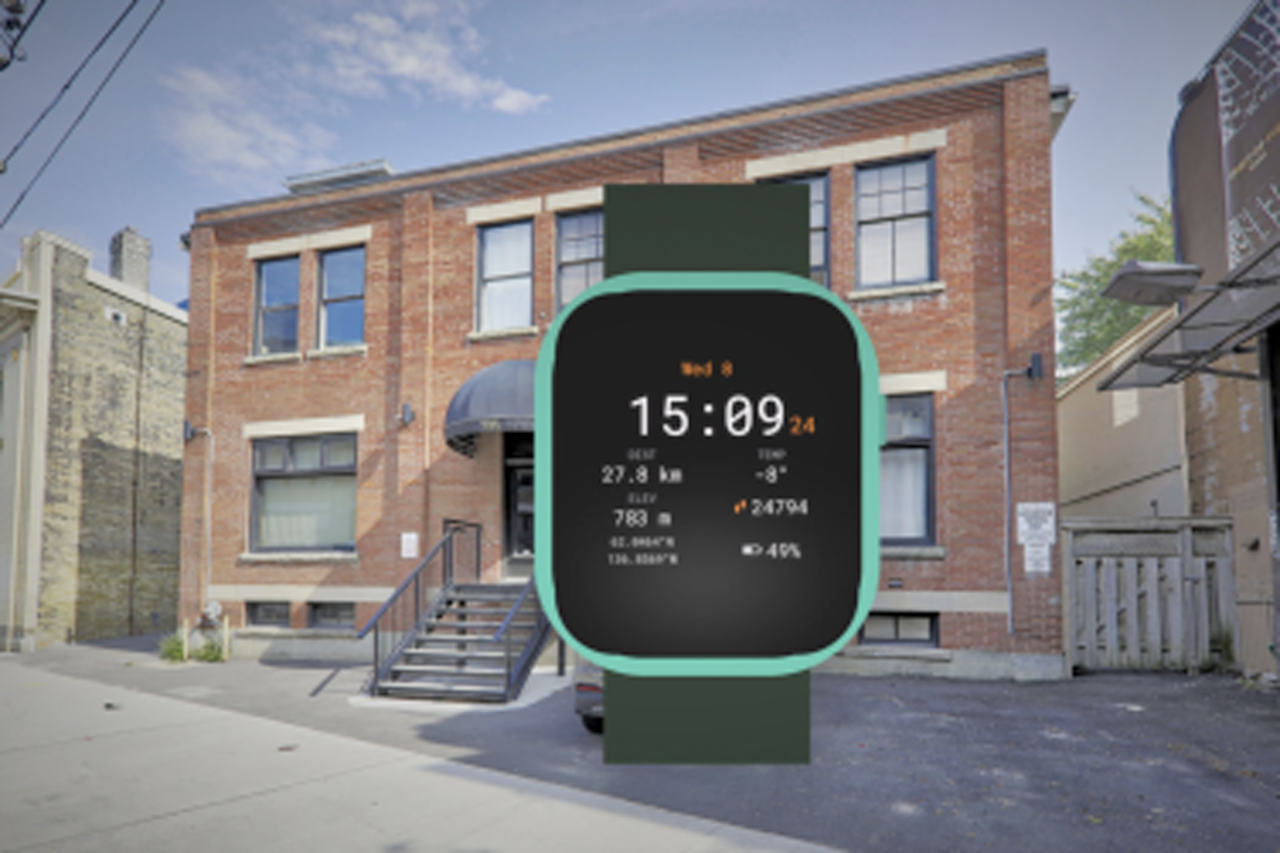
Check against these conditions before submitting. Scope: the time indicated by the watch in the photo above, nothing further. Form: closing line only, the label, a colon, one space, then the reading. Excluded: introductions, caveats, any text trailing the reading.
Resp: 15:09
